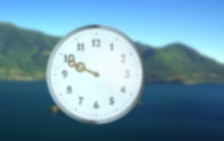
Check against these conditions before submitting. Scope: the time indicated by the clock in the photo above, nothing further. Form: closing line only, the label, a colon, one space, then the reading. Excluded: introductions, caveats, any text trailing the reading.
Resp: 9:49
